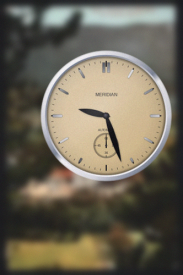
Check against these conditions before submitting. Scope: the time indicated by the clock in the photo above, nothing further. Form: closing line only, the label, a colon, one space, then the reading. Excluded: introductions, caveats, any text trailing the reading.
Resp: 9:27
